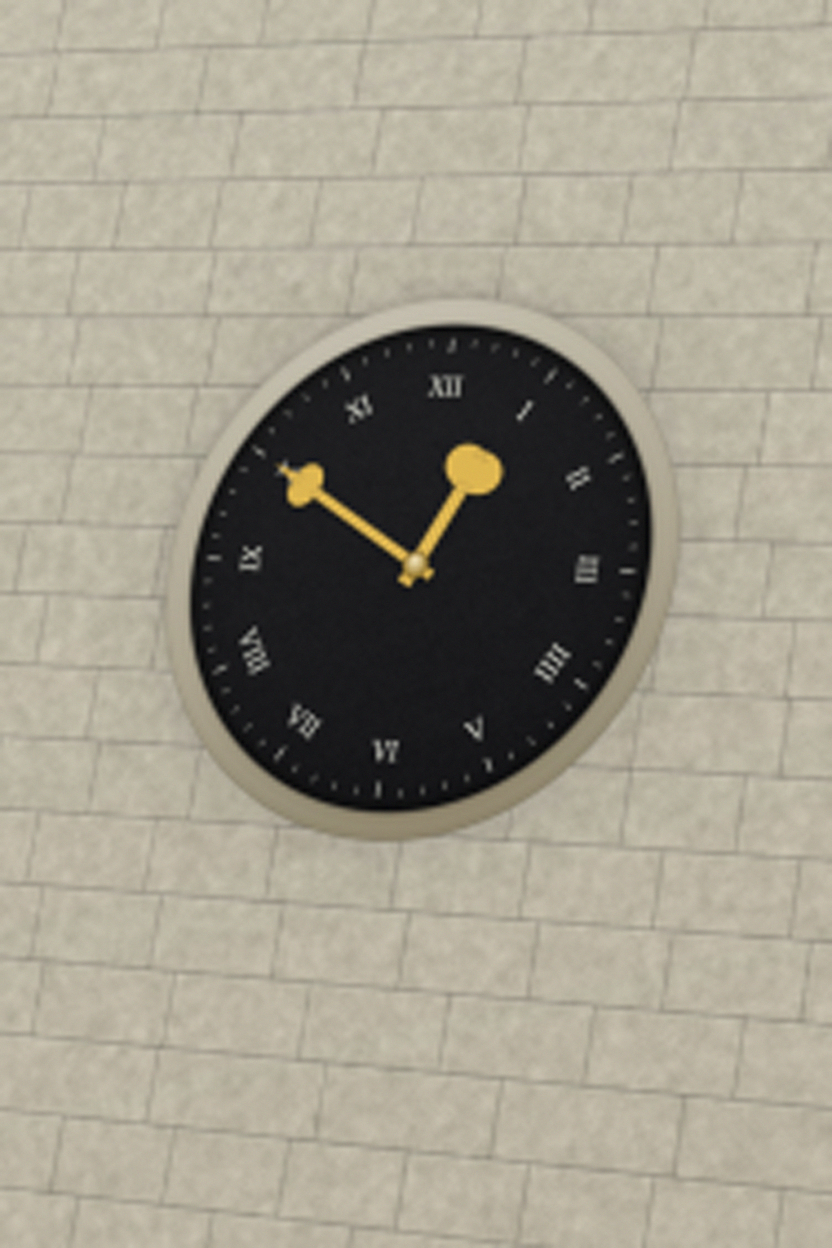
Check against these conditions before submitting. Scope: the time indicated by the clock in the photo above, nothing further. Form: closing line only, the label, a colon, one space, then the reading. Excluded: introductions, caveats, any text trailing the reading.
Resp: 12:50
